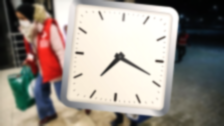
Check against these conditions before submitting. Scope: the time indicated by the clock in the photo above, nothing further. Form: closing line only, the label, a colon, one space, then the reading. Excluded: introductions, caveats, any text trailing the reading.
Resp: 7:19
